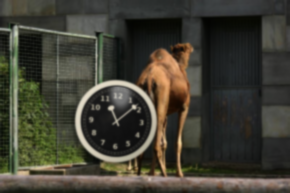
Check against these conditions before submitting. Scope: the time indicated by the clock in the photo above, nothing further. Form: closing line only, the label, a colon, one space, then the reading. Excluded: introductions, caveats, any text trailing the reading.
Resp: 11:08
